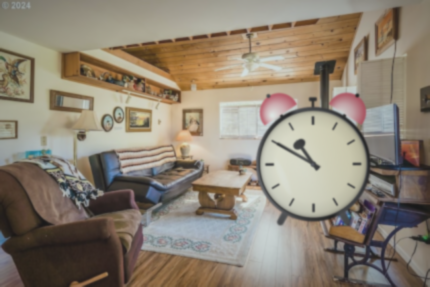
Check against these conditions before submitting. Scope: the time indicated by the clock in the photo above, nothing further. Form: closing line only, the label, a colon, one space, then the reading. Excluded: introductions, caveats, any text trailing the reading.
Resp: 10:50
